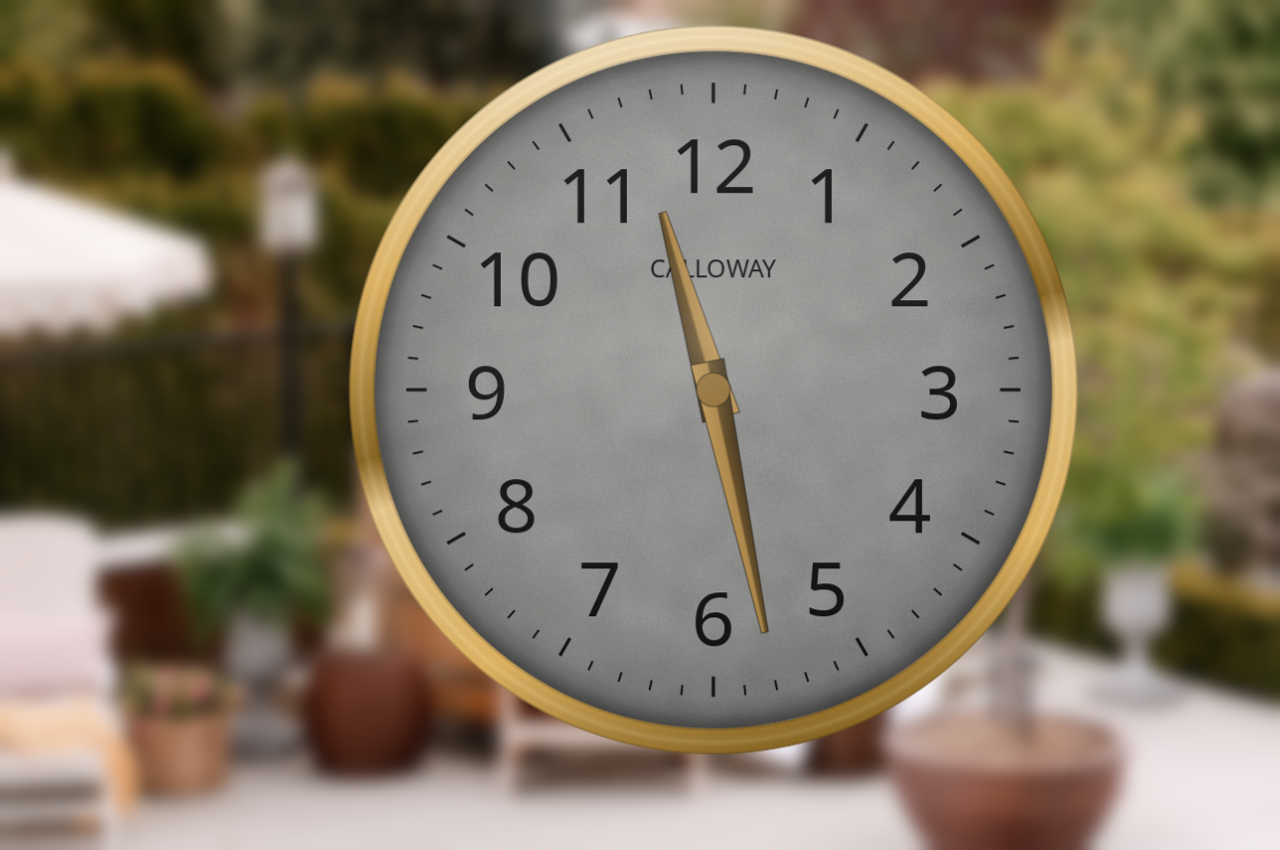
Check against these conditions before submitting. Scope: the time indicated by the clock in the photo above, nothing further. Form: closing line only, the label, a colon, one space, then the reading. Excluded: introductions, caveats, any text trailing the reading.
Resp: 11:28
